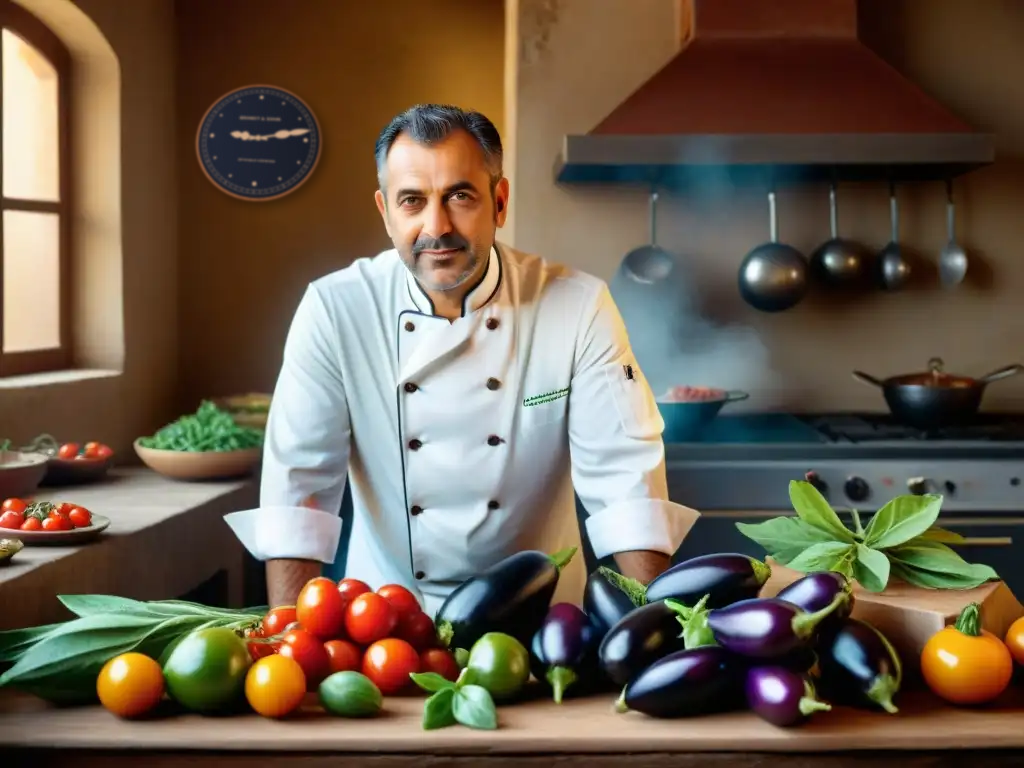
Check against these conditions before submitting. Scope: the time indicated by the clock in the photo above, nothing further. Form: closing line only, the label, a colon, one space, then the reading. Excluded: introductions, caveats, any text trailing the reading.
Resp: 9:13
